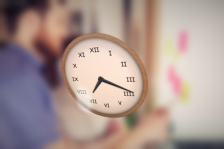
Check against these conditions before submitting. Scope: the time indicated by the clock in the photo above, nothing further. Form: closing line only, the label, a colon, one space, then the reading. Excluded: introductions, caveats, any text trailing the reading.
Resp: 7:19
